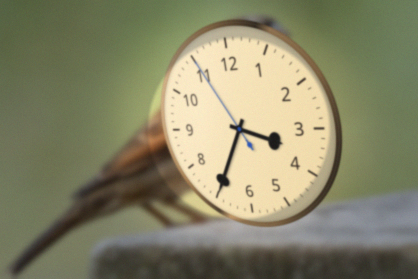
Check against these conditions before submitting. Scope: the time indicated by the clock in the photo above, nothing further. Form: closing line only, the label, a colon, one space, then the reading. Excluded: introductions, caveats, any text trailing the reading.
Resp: 3:34:55
